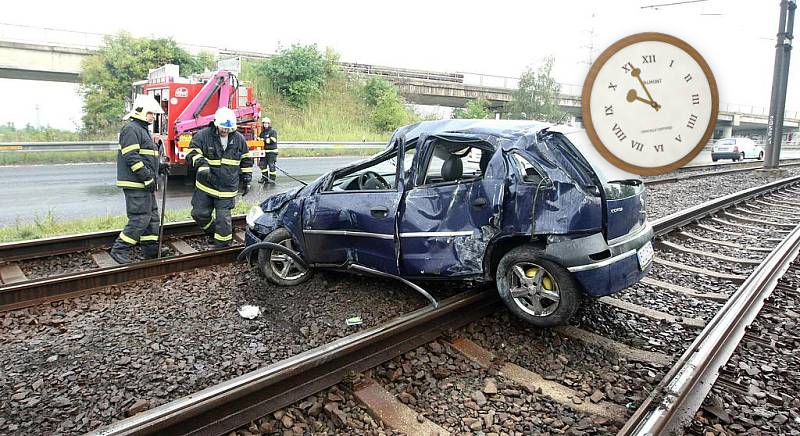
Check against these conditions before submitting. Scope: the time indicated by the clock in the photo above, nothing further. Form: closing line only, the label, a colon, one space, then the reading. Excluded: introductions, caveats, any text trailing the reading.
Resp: 9:56
